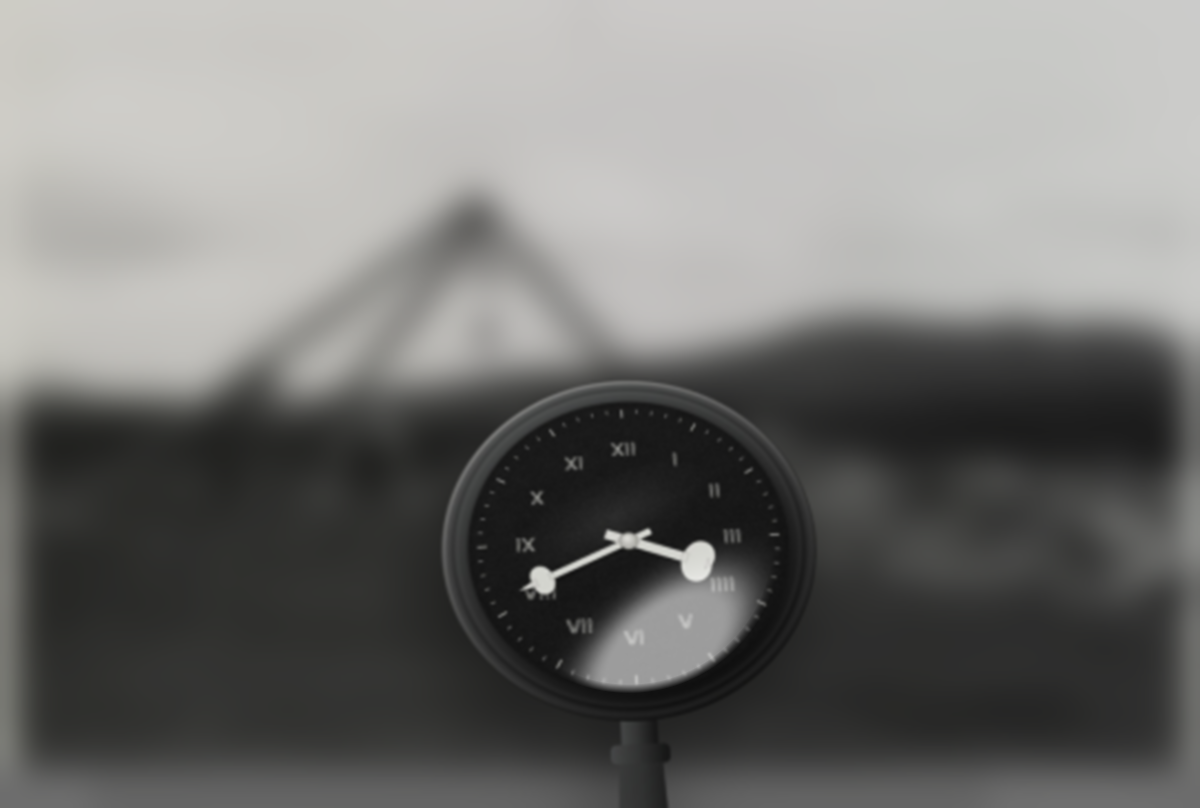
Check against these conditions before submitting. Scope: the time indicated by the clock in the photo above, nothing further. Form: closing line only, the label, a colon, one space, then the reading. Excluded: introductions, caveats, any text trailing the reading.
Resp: 3:41
